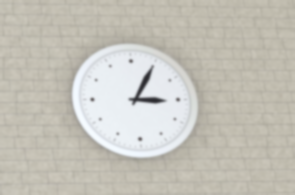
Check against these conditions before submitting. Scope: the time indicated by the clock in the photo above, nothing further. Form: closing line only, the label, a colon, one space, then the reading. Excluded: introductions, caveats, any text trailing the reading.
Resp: 3:05
